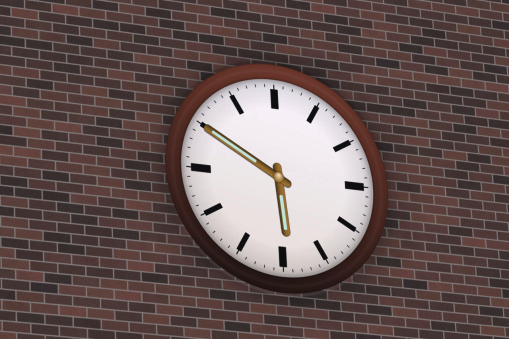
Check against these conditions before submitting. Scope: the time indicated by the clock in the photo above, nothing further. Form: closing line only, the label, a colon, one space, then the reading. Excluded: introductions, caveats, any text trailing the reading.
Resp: 5:50
